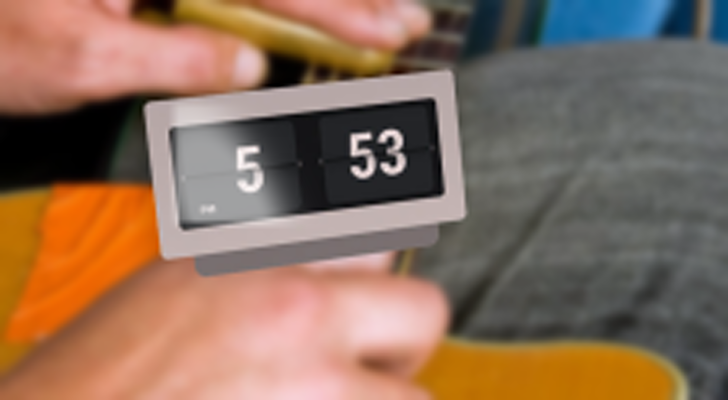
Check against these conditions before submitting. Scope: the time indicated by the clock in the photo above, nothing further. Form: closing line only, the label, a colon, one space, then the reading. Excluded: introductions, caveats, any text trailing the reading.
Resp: 5:53
